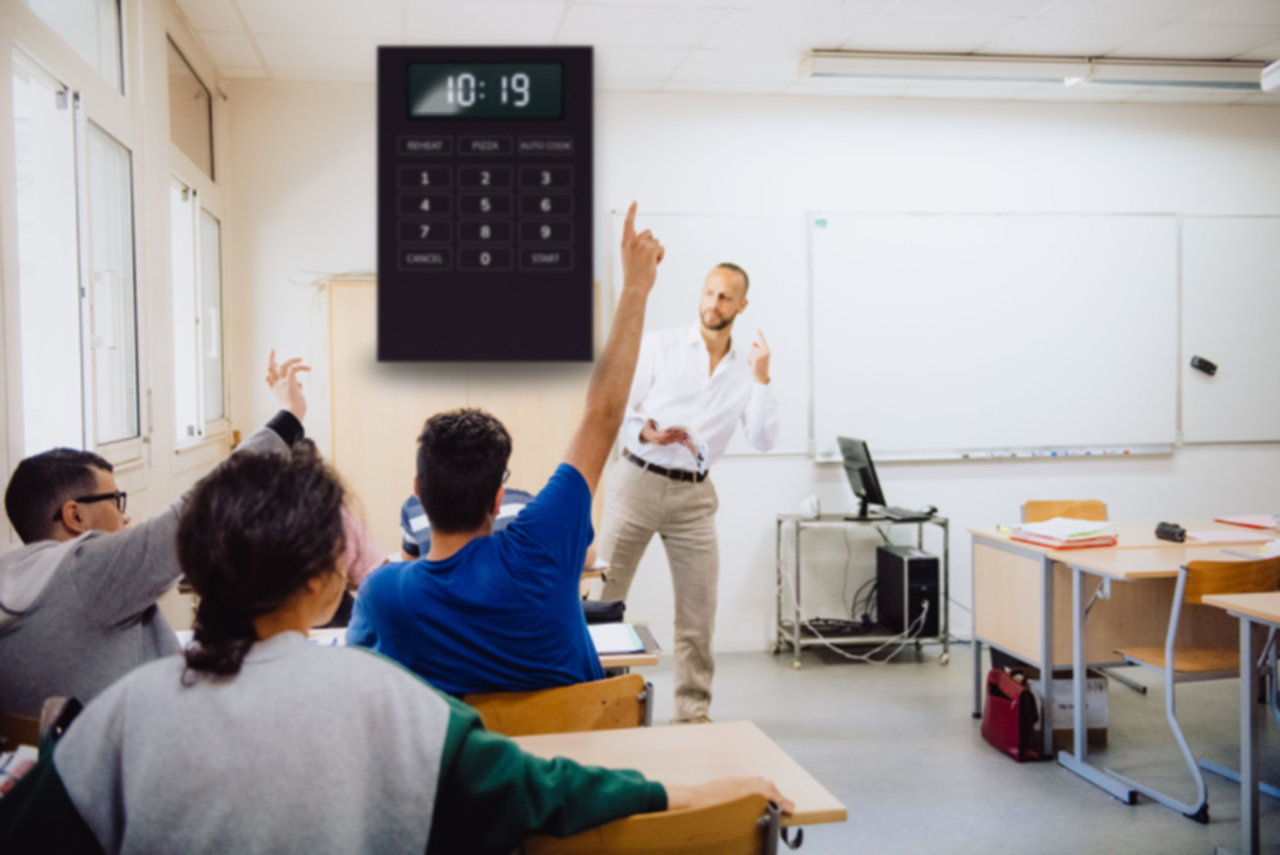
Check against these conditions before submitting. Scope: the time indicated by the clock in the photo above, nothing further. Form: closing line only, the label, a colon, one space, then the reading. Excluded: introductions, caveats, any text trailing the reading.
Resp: 10:19
